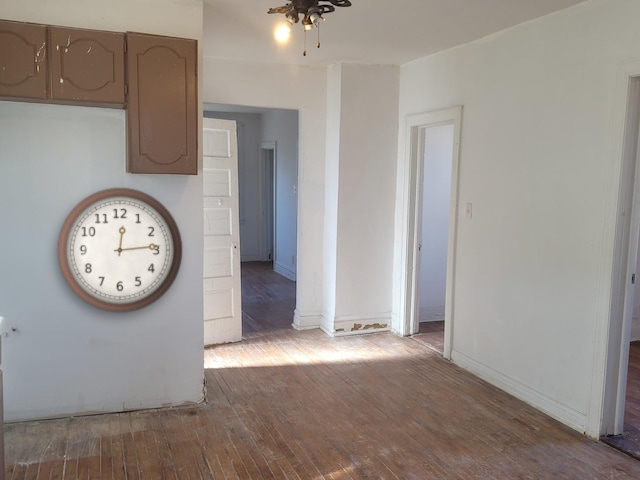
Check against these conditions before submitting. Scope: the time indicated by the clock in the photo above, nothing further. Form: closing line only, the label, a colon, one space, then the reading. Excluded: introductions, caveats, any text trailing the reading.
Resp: 12:14
